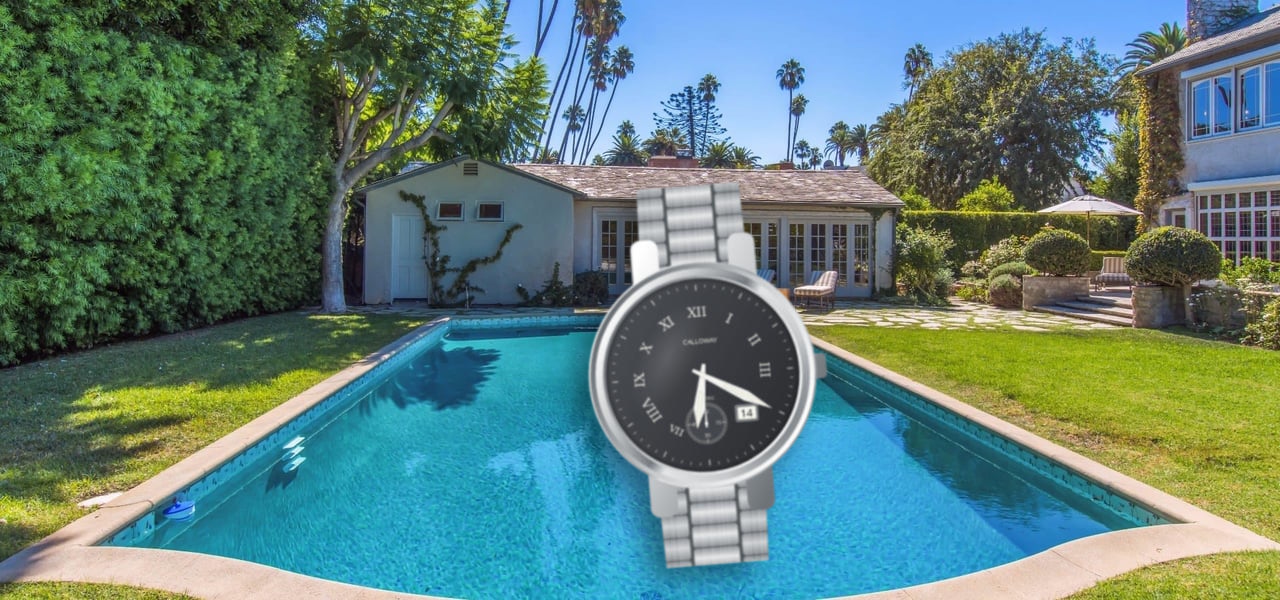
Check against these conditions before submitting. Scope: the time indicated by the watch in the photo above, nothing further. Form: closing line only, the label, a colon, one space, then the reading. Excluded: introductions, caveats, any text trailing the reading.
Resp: 6:20
